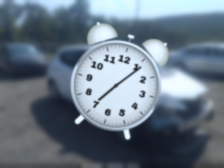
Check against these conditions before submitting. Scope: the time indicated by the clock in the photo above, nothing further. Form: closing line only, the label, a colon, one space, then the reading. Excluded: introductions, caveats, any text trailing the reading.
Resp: 7:06
